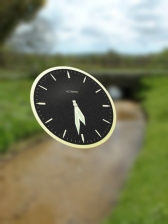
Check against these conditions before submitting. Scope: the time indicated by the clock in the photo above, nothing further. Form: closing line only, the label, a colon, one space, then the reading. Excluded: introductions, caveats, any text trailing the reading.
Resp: 5:31
